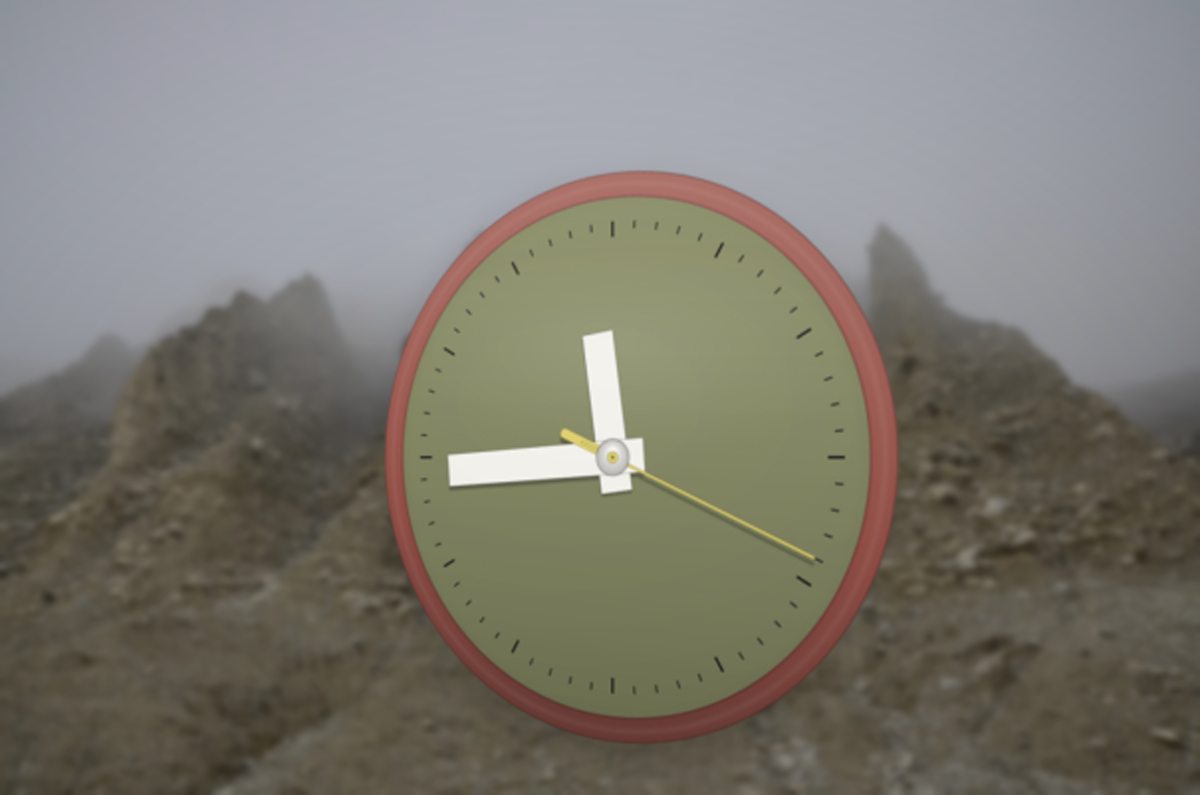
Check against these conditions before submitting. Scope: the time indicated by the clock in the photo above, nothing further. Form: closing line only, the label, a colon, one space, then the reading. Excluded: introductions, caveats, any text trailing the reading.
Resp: 11:44:19
